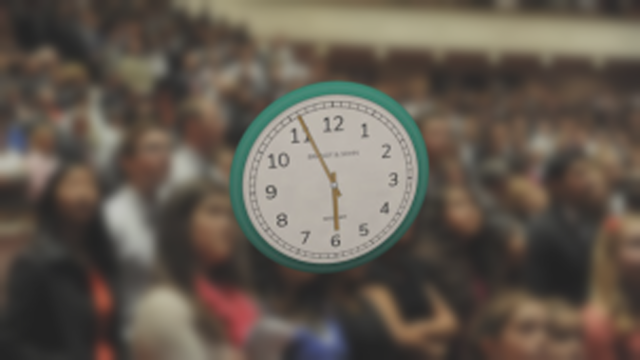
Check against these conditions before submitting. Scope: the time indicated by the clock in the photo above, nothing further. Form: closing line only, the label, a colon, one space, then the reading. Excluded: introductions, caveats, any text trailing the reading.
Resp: 5:56
